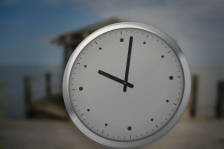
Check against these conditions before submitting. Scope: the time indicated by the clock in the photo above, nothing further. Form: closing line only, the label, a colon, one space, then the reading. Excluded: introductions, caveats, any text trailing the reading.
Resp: 10:02
